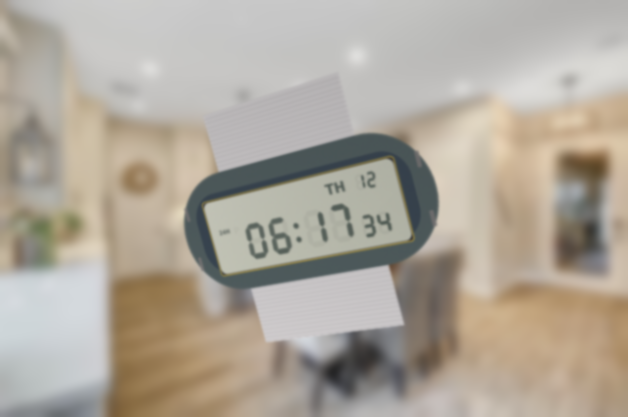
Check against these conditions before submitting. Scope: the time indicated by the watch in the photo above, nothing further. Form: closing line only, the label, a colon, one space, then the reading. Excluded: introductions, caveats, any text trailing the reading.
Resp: 6:17:34
